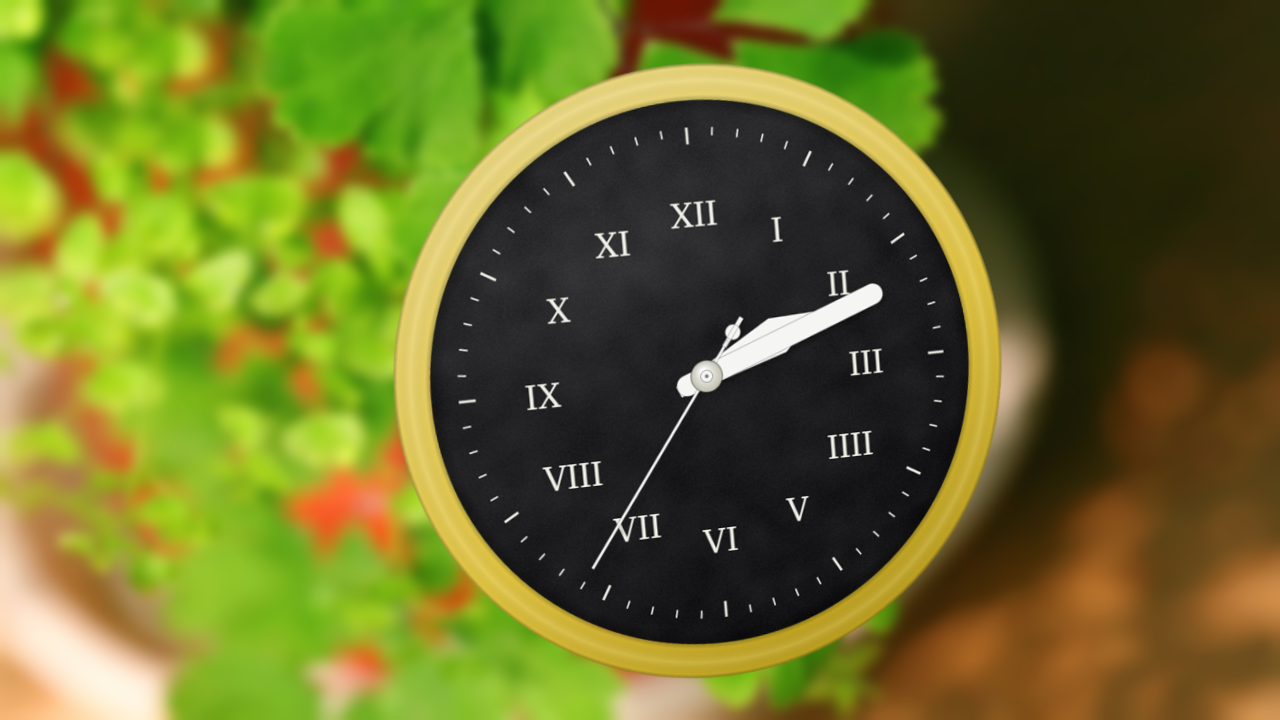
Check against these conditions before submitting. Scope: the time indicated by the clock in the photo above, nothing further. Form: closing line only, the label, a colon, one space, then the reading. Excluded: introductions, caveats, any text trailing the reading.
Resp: 2:11:36
